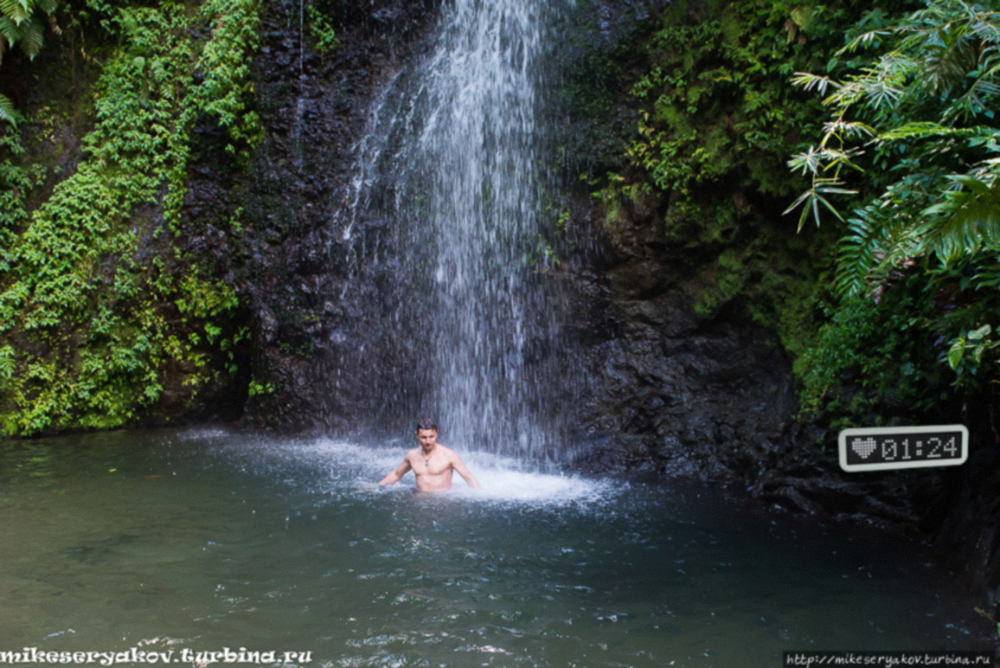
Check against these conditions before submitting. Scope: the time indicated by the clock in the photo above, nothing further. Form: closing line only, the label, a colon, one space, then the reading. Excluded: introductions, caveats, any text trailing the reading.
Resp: 1:24
